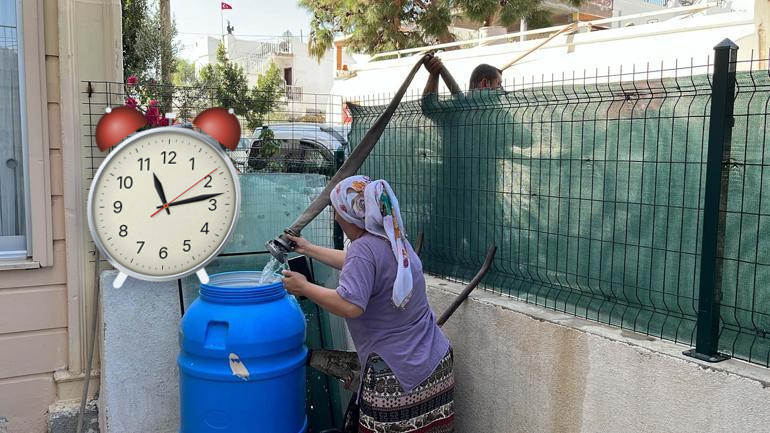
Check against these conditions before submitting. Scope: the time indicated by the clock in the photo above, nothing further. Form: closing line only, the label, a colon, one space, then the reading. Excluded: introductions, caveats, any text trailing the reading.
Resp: 11:13:09
